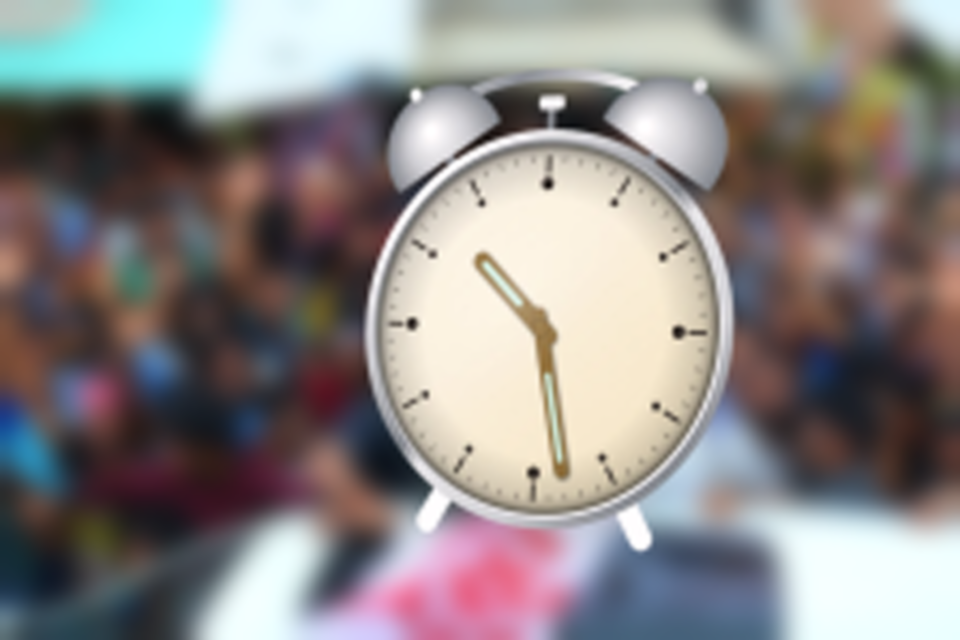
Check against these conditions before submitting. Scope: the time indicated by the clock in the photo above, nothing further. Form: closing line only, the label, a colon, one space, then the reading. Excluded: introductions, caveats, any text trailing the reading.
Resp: 10:28
